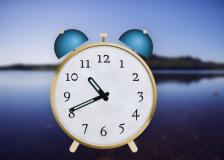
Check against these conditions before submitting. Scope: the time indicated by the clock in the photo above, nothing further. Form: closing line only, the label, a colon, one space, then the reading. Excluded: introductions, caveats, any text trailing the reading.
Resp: 10:41
